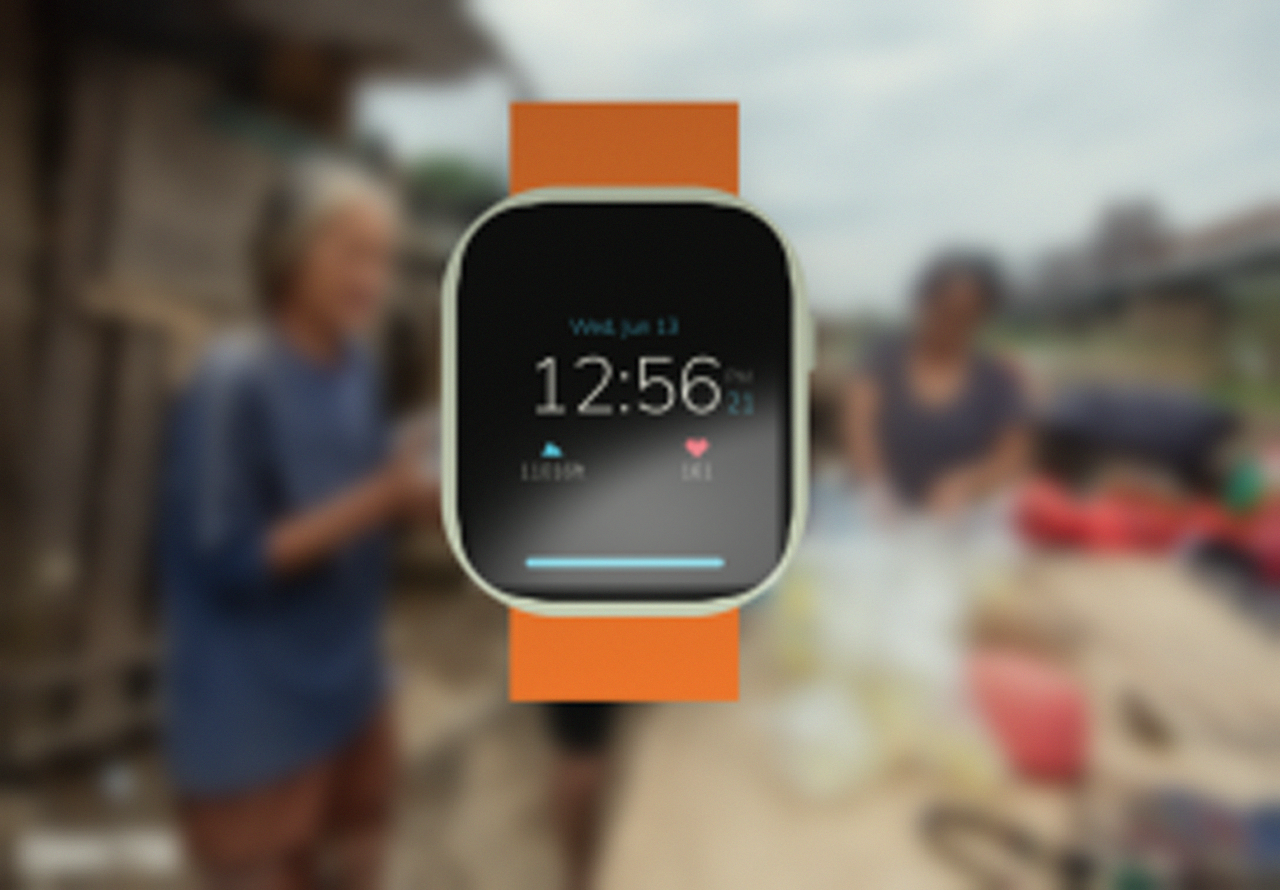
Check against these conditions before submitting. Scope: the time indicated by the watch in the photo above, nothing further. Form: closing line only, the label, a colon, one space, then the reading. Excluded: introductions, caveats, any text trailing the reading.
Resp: 12:56
